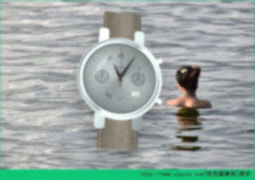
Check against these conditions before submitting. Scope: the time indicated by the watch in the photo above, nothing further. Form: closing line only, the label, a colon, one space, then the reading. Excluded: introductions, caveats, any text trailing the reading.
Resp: 11:05
